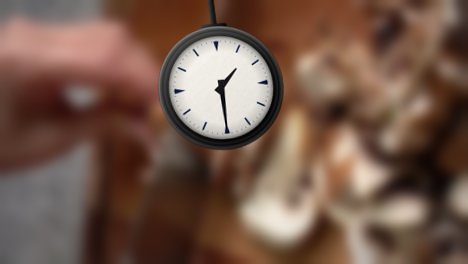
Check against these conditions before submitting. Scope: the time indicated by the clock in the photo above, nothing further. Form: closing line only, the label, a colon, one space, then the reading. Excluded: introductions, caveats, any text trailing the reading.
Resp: 1:30
